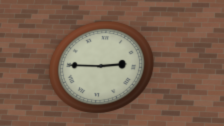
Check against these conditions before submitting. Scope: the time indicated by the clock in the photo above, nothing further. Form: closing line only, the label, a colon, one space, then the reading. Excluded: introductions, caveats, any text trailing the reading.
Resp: 2:45
